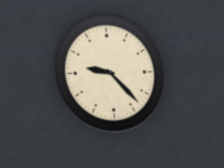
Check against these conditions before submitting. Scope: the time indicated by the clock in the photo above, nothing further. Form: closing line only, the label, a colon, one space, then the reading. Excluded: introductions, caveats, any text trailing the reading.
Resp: 9:23
